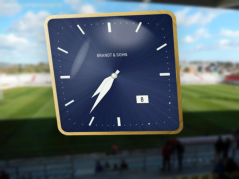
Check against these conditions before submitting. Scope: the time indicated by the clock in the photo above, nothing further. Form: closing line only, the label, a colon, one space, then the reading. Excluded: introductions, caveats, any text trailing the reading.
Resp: 7:36
